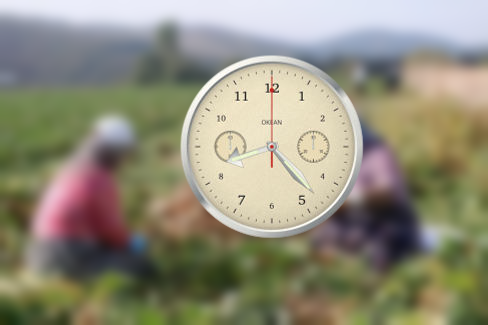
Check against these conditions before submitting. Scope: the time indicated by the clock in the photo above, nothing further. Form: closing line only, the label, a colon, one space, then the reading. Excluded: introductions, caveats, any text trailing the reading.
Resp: 8:23
